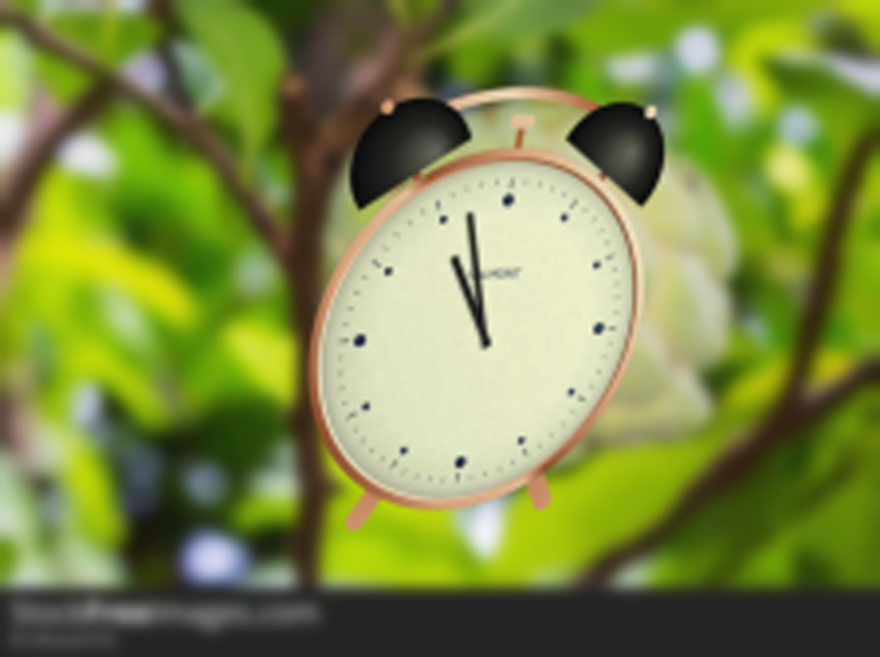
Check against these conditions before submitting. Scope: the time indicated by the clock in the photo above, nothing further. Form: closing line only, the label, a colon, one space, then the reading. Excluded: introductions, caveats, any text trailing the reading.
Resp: 10:57
